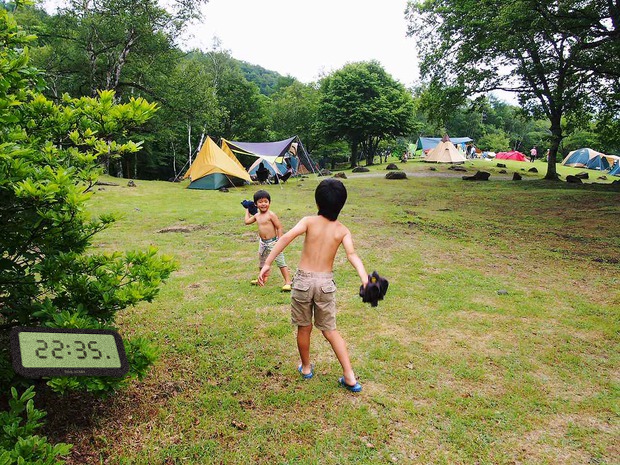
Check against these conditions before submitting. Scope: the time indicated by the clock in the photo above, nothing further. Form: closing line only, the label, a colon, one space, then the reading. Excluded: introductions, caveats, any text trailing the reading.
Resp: 22:35
